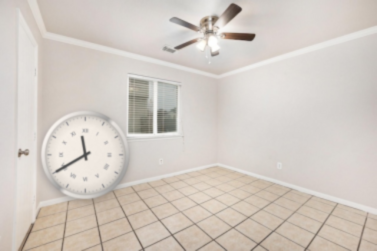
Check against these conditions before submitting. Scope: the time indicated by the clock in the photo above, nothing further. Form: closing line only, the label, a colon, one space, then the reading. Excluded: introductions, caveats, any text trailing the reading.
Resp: 11:40
